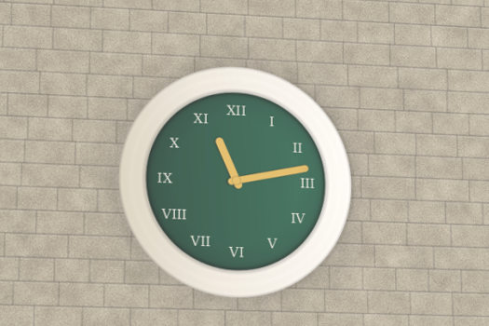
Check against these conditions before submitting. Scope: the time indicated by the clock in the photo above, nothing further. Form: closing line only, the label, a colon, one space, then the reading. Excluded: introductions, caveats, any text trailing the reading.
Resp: 11:13
